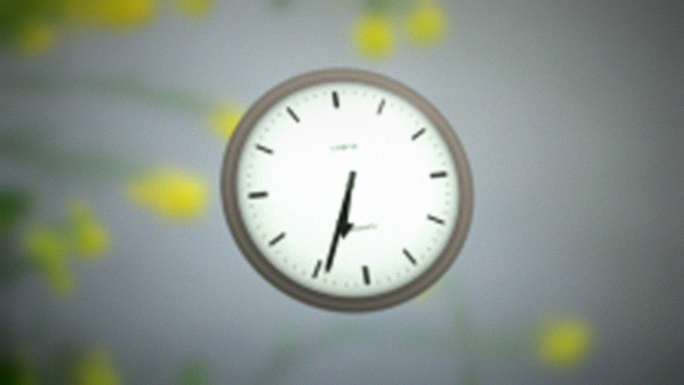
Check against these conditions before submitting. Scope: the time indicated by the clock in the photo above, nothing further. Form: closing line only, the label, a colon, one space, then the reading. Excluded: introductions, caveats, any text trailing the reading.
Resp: 6:34
